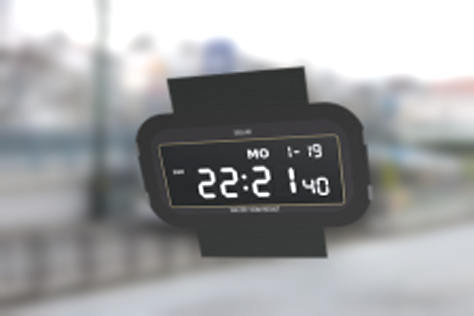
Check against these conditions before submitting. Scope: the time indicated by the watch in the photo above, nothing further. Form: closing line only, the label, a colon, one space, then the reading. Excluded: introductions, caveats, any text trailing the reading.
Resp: 22:21:40
